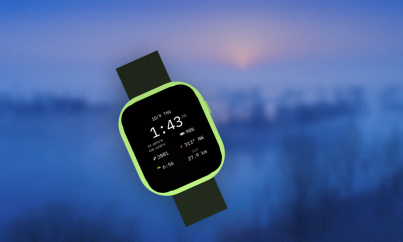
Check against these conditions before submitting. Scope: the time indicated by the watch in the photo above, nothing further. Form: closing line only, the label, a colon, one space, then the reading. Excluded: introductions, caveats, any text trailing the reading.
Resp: 1:43
